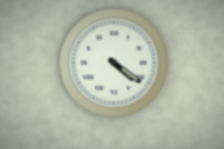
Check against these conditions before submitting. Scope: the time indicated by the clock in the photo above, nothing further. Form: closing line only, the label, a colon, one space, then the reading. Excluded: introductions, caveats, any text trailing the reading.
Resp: 4:21
